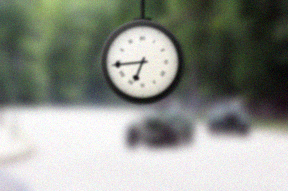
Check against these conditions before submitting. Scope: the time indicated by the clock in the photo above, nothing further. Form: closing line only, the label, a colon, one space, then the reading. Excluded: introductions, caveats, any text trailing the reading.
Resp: 6:44
